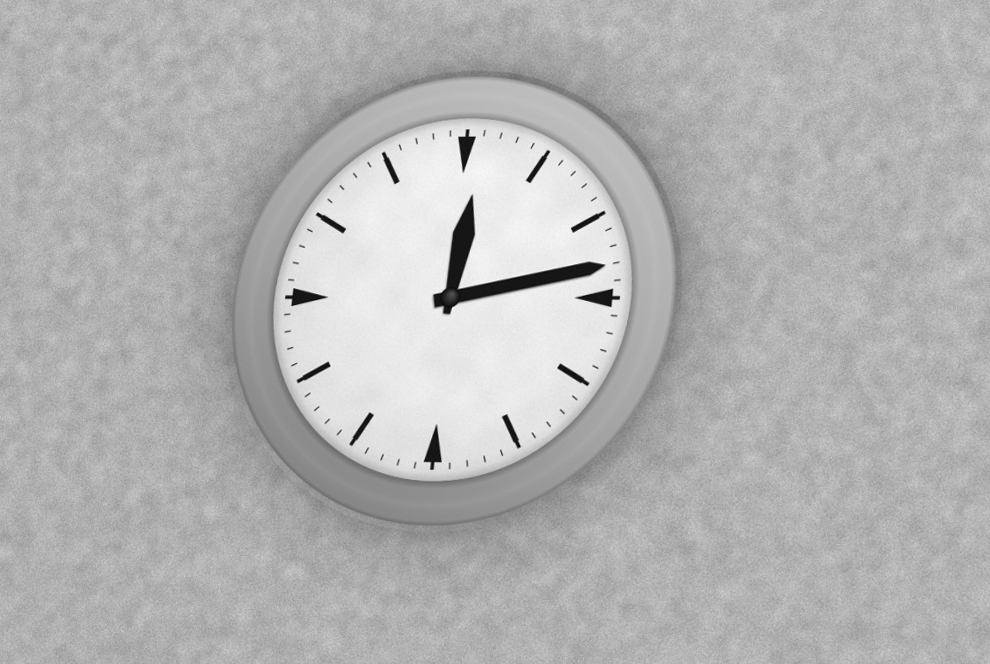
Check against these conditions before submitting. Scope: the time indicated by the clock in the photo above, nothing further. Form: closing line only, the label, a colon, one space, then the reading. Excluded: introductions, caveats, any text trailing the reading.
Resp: 12:13
